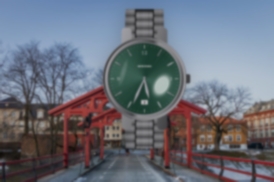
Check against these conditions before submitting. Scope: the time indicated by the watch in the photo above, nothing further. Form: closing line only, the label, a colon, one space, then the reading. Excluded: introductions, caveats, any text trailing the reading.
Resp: 5:34
